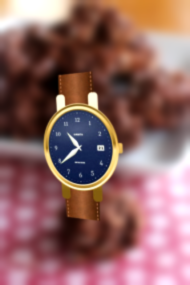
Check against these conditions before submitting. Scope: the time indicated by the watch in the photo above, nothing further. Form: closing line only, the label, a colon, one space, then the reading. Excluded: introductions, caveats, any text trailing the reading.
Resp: 10:39
